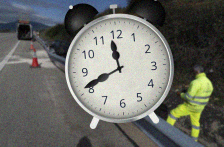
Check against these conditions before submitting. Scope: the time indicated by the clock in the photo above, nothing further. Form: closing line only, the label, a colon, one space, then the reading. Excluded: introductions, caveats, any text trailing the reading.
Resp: 11:41
